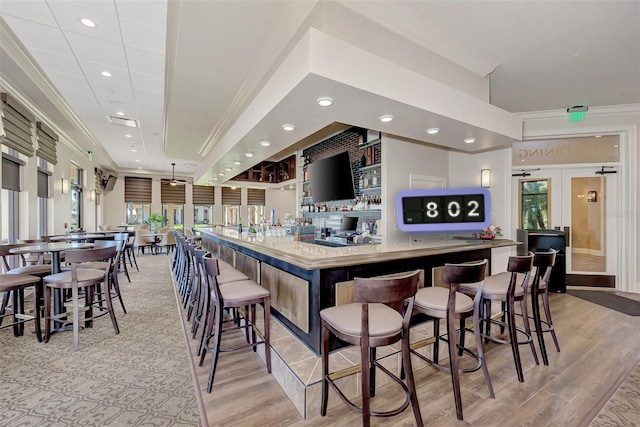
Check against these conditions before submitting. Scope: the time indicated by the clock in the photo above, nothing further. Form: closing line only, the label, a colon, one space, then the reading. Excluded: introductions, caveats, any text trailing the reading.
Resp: 8:02
